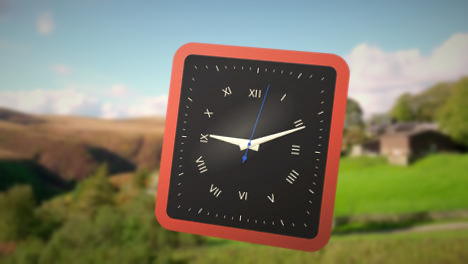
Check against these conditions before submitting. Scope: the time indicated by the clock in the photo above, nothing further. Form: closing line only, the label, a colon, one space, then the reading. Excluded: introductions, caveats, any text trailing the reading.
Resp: 9:11:02
